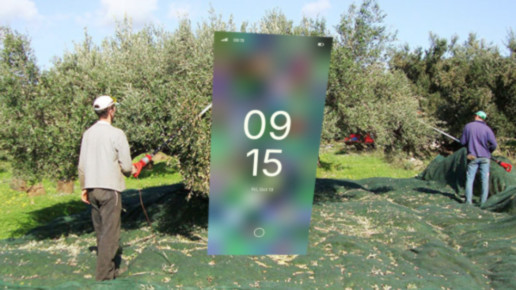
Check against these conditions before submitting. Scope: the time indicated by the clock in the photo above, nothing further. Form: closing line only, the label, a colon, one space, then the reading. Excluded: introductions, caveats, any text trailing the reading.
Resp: 9:15
